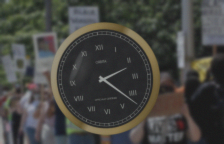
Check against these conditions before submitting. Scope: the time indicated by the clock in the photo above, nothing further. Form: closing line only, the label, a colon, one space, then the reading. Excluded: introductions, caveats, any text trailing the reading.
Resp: 2:22
